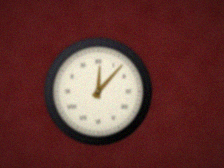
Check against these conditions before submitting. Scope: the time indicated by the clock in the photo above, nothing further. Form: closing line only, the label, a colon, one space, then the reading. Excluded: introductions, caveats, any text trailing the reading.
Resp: 12:07
